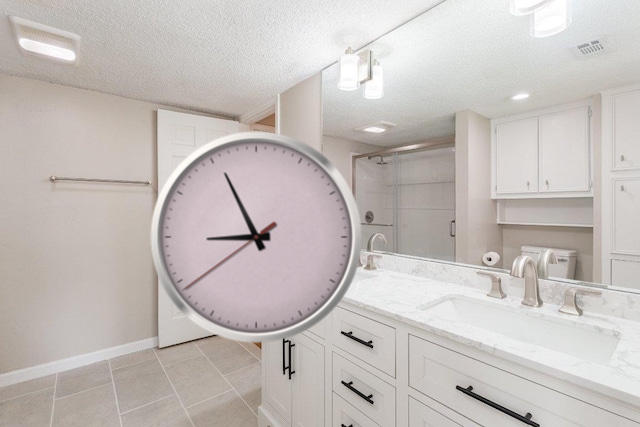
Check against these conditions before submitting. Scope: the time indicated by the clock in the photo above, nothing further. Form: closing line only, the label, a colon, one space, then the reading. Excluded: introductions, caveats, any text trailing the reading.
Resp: 8:55:39
